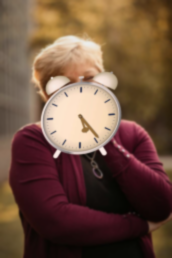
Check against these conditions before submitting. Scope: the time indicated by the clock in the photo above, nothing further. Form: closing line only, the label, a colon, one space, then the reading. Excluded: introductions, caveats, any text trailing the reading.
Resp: 5:24
